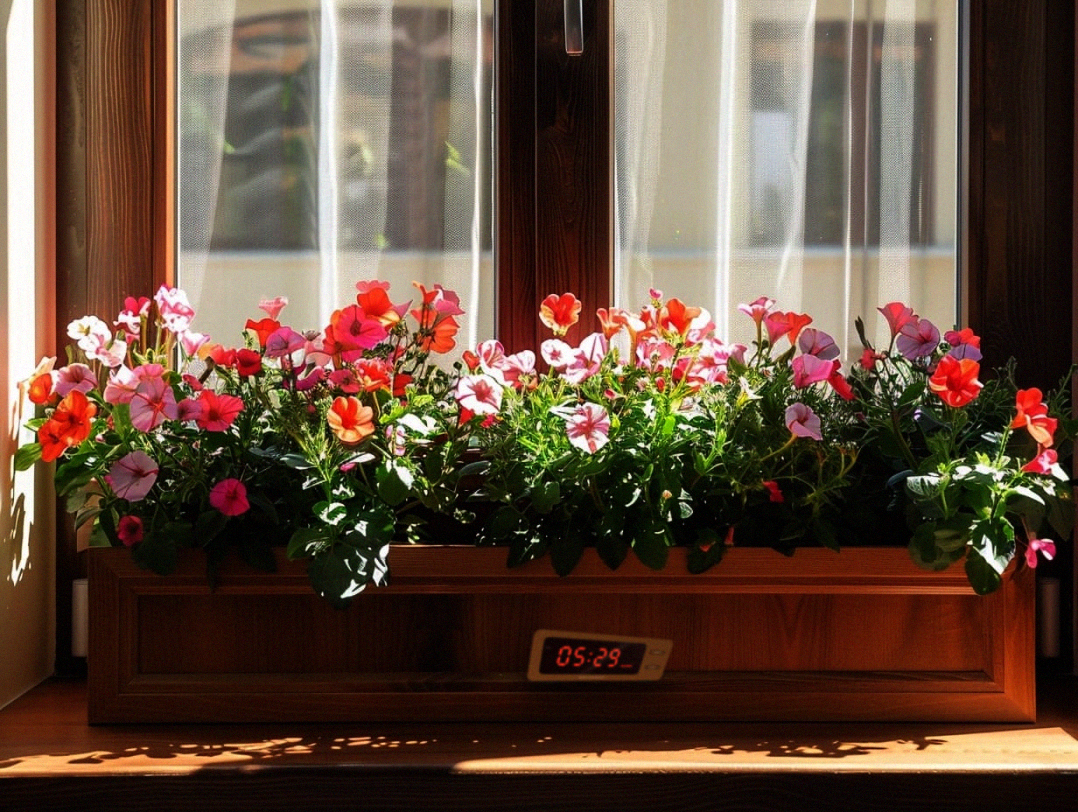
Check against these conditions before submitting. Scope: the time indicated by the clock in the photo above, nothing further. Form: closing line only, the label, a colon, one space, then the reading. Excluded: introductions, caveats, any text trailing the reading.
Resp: 5:29
